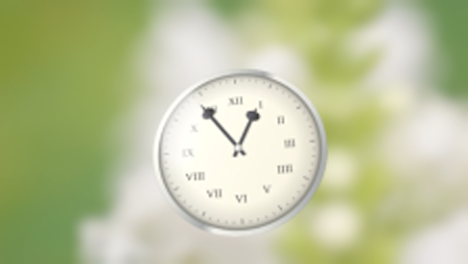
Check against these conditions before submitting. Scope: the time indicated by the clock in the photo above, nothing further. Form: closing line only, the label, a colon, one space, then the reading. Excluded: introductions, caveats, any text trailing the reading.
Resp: 12:54
